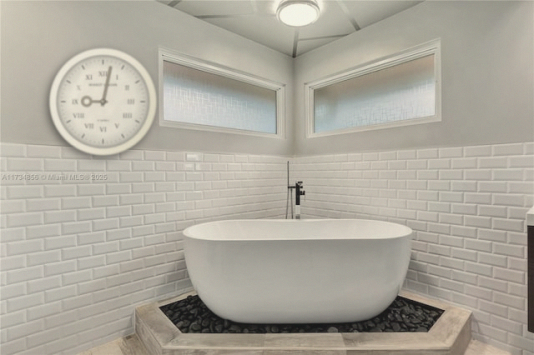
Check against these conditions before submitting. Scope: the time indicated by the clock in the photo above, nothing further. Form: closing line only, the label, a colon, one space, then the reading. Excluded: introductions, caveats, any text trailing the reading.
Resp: 9:02
